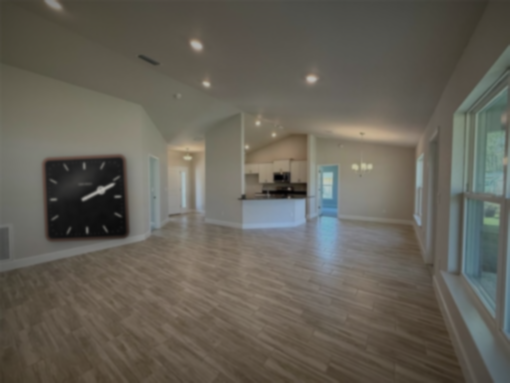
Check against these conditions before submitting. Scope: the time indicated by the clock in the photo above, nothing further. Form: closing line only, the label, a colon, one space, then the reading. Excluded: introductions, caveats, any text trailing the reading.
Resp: 2:11
